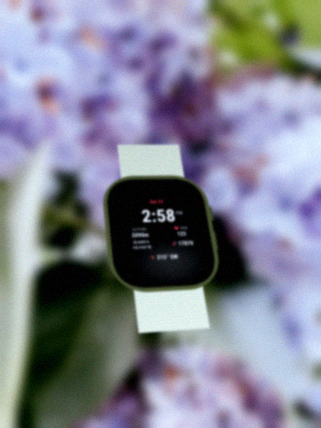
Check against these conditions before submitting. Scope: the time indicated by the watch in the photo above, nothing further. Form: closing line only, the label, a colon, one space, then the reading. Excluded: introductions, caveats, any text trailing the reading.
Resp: 2:58
